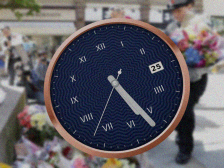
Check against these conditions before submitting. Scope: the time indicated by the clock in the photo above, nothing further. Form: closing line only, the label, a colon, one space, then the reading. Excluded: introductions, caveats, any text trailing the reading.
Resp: 5:26:37
